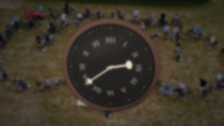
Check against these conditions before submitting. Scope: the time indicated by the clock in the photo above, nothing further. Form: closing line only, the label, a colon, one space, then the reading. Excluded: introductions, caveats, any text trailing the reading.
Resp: 2:39
